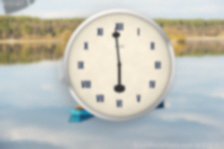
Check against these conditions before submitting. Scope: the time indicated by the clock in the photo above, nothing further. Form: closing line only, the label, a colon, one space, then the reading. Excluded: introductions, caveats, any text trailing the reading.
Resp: 5:59
